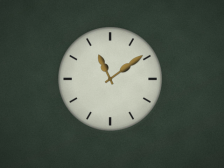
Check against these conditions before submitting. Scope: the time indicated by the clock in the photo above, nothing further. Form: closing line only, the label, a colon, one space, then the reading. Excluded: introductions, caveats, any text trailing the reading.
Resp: 11:09
